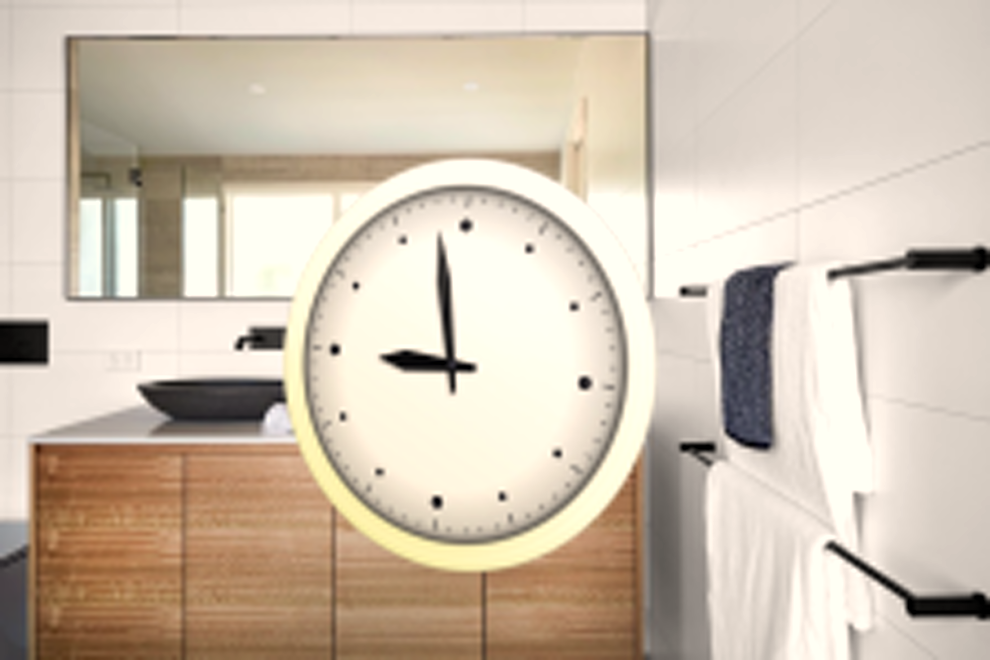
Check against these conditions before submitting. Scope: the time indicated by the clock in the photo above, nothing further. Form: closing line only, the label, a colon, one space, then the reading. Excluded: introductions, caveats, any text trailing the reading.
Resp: 8:58
